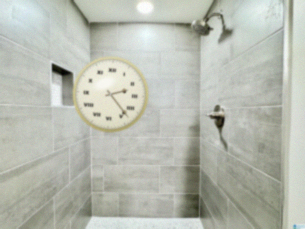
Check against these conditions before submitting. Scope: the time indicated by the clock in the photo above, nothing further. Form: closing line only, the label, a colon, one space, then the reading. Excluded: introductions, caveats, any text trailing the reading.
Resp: 2:23
